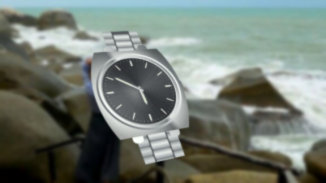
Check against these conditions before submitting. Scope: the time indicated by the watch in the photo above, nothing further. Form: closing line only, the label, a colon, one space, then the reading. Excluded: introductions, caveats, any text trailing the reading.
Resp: 5:51
